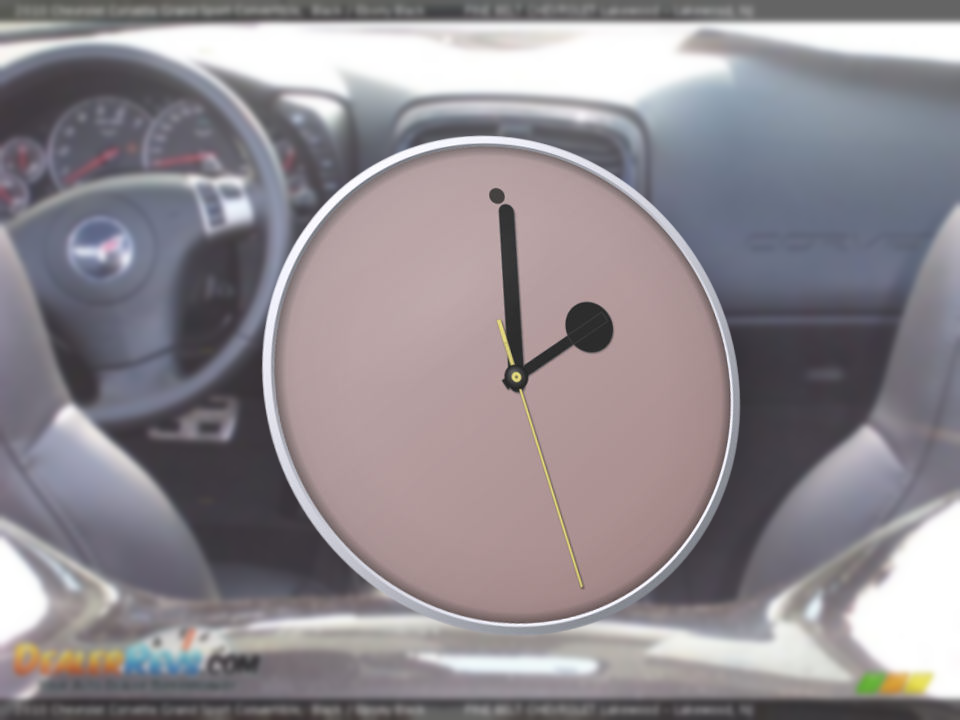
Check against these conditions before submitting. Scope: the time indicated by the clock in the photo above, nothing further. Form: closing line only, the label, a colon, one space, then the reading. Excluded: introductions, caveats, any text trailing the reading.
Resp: 2:00:28
